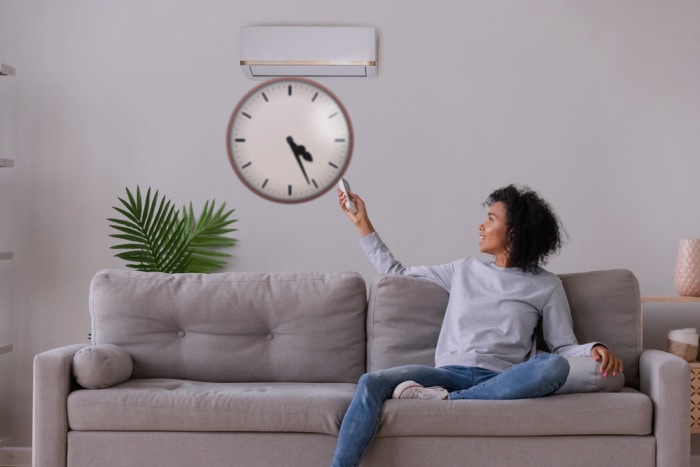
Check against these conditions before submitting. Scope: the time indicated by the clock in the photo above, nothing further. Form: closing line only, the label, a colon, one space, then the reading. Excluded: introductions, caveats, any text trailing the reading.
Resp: 4:26
